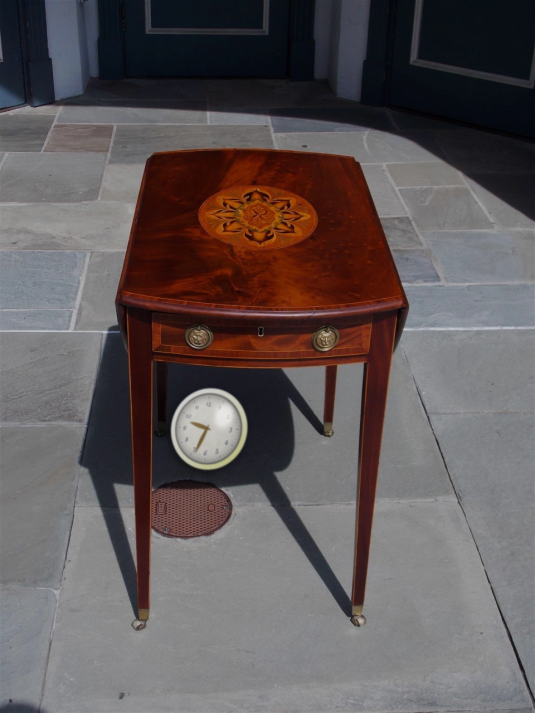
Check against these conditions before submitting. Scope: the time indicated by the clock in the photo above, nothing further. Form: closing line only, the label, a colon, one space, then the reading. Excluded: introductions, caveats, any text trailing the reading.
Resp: 9:34
